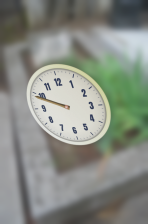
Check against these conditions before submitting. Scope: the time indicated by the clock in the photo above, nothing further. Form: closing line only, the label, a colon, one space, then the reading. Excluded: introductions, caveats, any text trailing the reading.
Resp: 9:49
